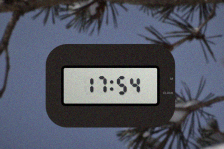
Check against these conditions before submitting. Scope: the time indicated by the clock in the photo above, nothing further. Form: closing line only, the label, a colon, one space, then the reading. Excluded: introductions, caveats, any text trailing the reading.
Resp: 17:54
